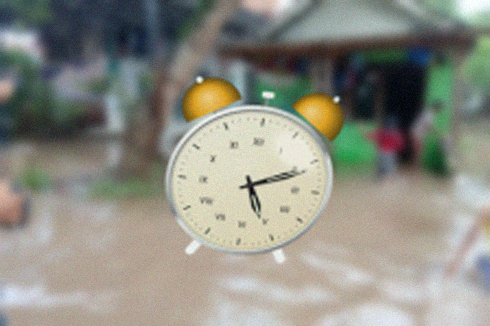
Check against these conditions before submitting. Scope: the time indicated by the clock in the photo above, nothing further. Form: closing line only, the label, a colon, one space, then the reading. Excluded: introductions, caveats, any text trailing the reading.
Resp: 5:11
